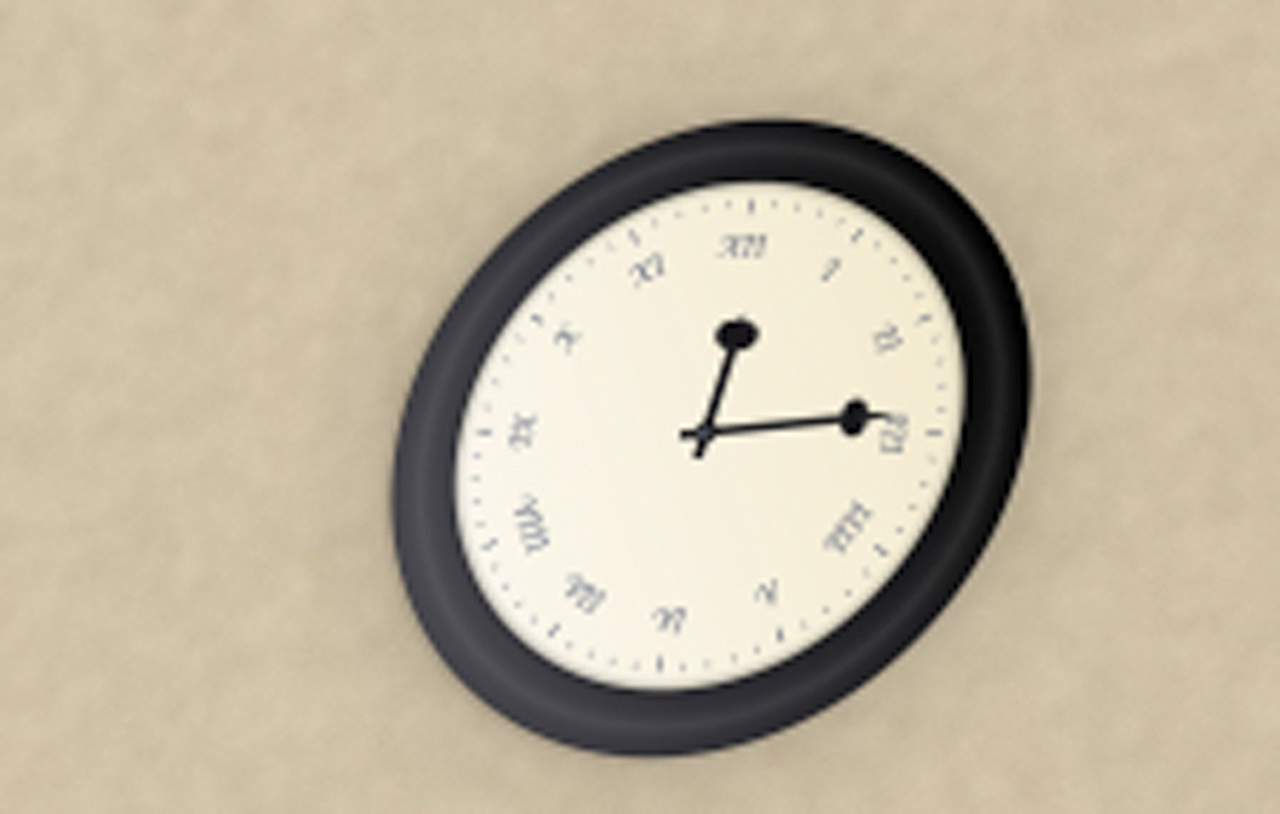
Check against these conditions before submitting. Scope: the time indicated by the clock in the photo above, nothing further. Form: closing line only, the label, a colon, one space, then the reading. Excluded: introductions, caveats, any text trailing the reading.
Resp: 12:14
